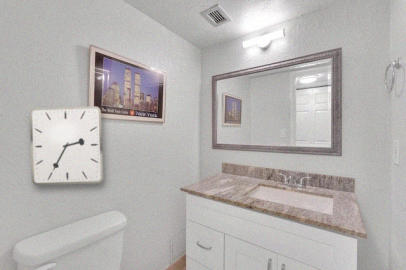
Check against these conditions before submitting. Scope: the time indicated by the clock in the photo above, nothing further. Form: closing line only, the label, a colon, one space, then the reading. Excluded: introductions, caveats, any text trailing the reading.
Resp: 2:35
